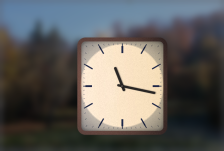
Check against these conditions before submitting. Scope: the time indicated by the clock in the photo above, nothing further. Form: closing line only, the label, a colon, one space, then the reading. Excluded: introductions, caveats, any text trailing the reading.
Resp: 11:17
